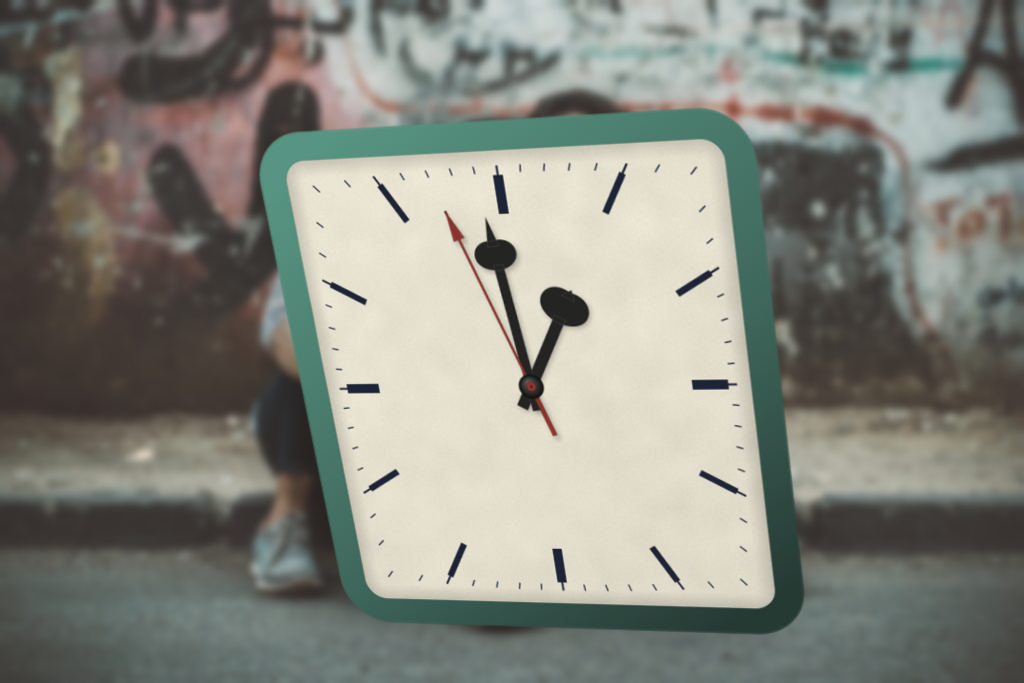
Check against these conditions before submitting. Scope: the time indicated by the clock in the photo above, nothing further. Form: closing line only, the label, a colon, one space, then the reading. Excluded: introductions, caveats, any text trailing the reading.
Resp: 12:58:57
